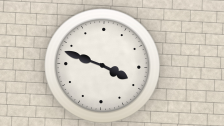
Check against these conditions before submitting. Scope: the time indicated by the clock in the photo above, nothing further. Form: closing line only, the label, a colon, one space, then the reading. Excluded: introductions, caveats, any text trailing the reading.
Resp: 3:48
